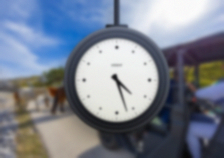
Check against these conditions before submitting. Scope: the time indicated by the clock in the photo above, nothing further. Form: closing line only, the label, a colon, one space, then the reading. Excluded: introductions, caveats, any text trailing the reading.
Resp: 4:27
